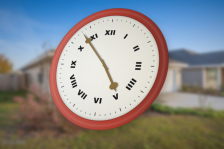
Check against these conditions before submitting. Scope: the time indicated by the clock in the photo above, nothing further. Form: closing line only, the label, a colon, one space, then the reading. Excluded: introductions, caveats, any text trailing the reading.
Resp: 4:53
